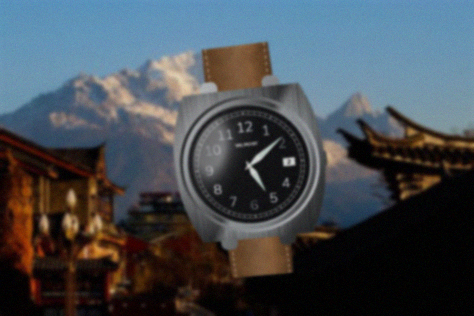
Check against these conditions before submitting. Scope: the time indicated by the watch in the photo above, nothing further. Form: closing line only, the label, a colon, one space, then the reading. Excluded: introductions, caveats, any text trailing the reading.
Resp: 5:09
